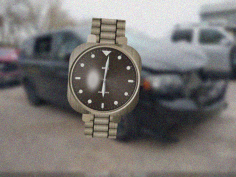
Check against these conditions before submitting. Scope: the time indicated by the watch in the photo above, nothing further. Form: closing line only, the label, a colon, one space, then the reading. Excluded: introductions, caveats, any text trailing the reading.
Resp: 6:01
